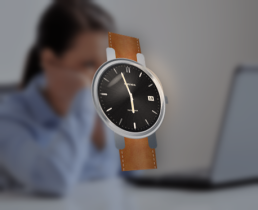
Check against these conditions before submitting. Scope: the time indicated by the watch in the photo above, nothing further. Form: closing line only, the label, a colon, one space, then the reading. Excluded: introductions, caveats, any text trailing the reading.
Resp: 5:57
